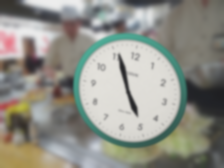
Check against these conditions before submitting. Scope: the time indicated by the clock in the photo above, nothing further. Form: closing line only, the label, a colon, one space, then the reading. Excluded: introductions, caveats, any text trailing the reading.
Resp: 4:56
